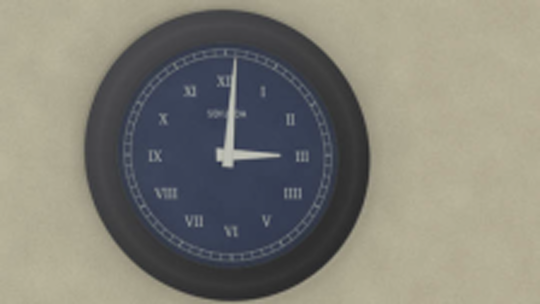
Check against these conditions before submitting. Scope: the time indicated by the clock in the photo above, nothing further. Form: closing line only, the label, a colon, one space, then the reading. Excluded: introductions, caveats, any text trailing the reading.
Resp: 3:01
